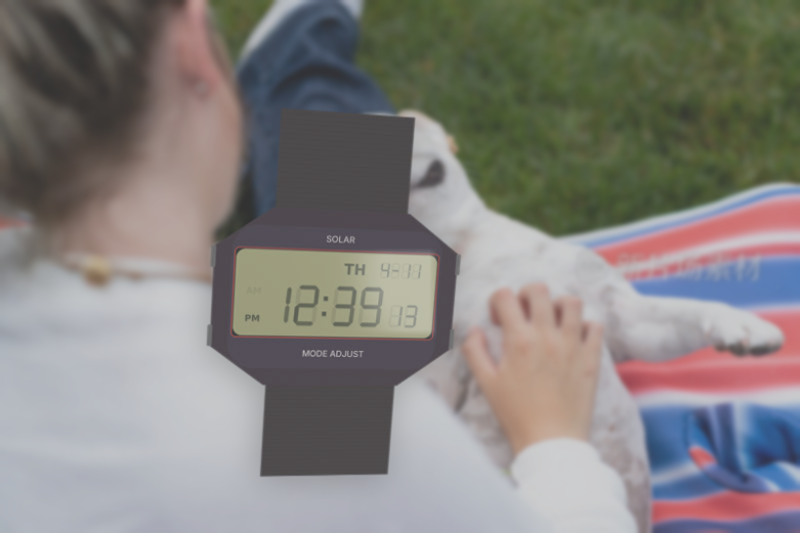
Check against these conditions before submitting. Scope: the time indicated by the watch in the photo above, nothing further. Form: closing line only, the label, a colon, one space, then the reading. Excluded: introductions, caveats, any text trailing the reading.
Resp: 12:39:13
